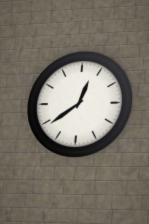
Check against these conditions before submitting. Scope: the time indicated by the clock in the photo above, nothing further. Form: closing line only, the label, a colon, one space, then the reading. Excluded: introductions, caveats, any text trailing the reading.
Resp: 12:39
